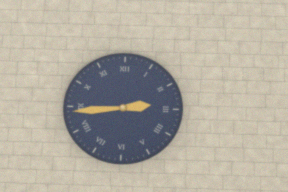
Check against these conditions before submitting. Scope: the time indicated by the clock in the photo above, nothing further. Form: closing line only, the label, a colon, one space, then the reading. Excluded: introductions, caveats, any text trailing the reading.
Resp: 2:44
